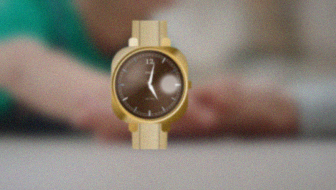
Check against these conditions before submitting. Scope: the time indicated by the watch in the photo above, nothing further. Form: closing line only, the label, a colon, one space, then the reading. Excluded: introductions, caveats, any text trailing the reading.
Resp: 5:02
